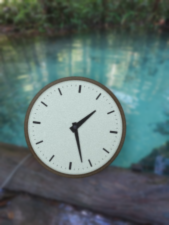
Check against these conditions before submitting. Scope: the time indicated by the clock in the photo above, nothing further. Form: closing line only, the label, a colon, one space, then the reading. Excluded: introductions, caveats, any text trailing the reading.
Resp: 1:27
